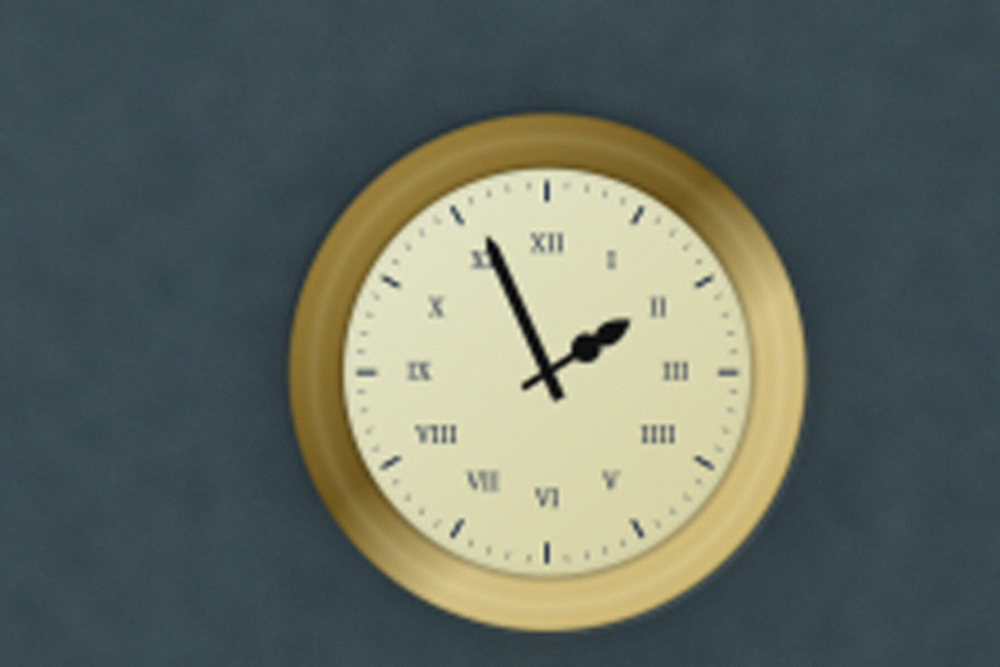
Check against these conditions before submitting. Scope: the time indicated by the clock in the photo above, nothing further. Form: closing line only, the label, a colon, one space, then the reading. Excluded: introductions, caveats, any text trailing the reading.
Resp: 1:56
